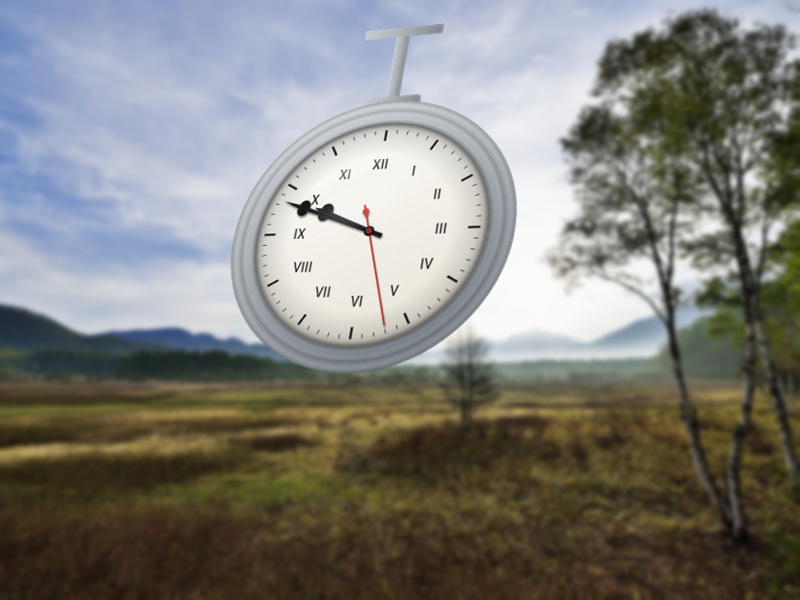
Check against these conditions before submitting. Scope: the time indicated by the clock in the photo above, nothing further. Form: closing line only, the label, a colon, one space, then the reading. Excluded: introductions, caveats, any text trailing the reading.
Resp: 9:48:27
